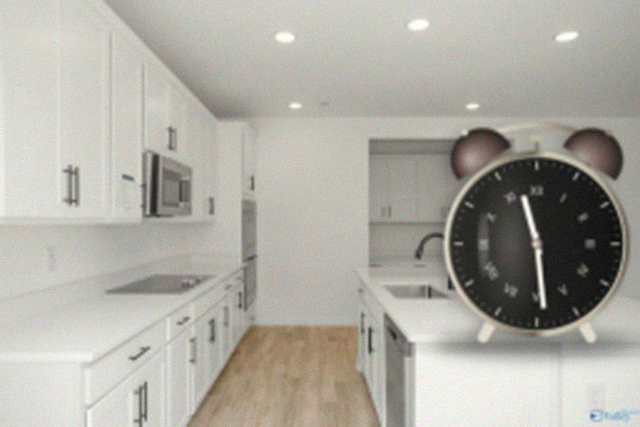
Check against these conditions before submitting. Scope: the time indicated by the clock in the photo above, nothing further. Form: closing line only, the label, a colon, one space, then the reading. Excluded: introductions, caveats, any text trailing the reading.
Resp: 11:29
